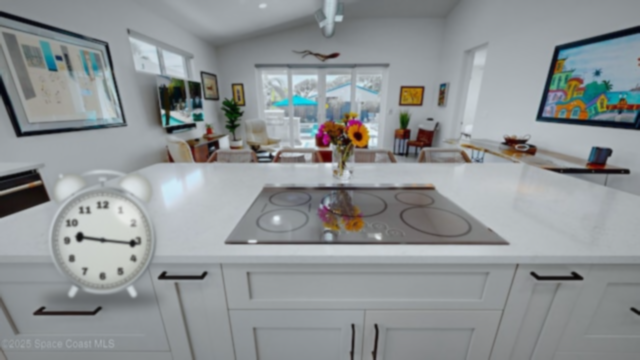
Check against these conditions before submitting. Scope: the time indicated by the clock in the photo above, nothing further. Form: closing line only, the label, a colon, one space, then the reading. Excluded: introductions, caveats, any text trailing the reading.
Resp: 9:16
